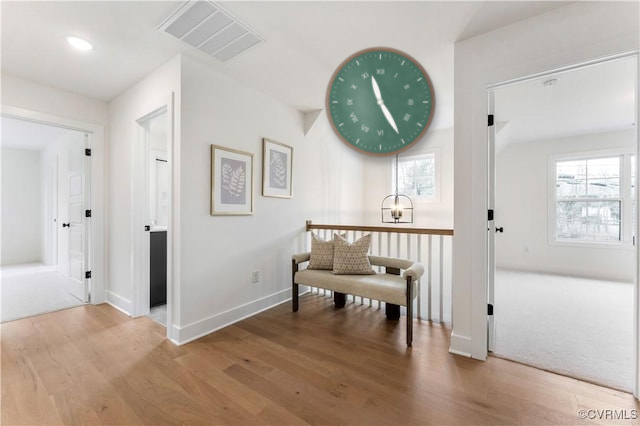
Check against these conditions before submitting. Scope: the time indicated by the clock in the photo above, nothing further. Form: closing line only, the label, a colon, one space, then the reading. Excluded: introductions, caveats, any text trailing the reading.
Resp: 11:25
